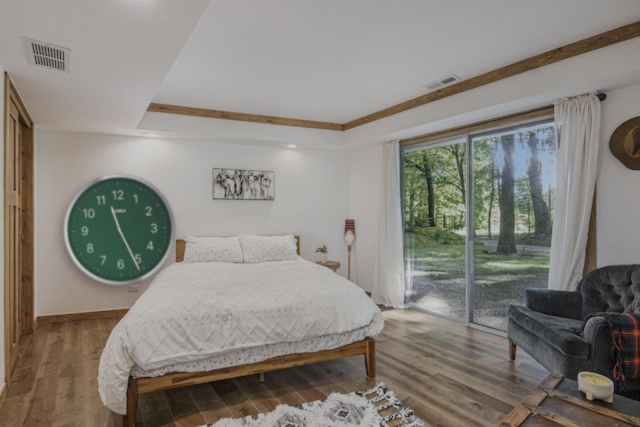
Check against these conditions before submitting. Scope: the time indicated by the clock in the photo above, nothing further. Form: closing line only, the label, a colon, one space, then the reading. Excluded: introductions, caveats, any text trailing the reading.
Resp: 11:26
